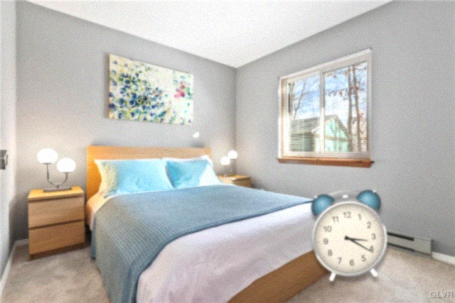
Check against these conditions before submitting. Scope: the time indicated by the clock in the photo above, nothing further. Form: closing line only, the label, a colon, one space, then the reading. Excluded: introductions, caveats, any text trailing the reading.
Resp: 3:21
